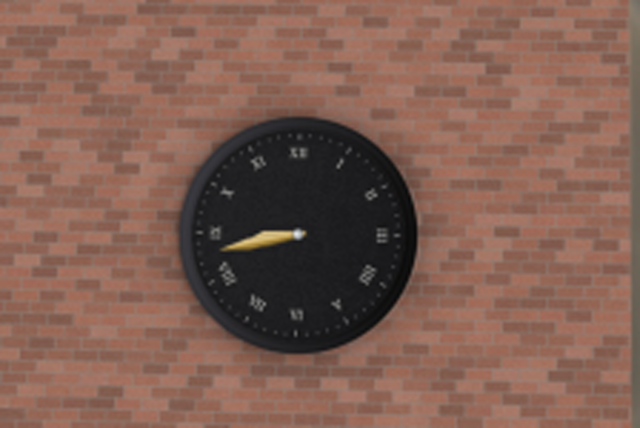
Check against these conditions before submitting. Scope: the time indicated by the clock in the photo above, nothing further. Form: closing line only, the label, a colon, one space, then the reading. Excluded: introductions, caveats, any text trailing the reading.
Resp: 8:43
